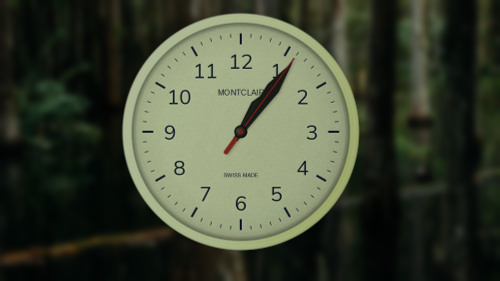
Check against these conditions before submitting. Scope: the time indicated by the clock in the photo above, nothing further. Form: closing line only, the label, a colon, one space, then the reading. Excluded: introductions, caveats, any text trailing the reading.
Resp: 1:06:06
